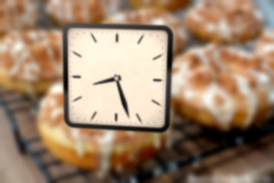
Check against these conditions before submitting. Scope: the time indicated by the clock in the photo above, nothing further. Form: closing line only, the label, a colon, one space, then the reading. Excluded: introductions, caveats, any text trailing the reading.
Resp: 8:27
